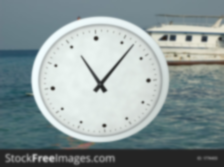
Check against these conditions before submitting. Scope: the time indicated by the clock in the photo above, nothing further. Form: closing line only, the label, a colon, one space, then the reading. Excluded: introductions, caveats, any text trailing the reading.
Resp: 11:07
